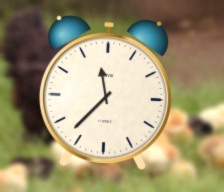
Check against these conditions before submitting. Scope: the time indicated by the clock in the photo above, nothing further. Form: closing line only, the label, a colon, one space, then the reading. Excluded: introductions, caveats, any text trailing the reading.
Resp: 11:37
